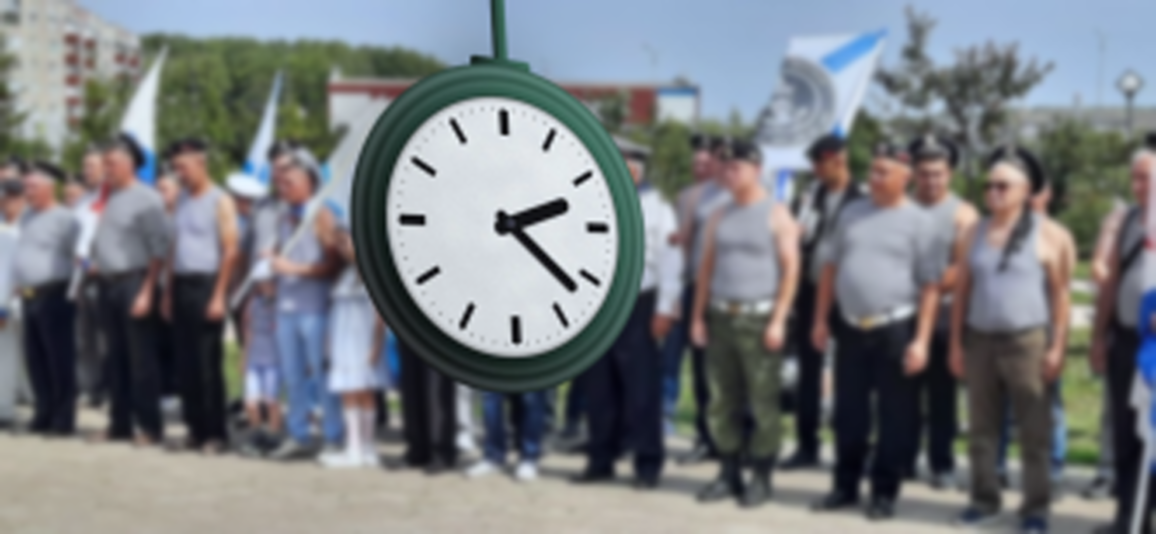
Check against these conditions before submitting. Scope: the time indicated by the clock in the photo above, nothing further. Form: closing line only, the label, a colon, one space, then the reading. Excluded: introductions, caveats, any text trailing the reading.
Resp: 2:22
